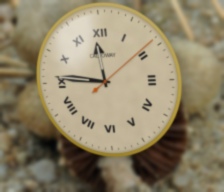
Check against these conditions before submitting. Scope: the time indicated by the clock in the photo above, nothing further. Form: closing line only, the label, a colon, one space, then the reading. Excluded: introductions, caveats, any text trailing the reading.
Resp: 11:46:09
